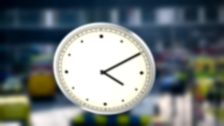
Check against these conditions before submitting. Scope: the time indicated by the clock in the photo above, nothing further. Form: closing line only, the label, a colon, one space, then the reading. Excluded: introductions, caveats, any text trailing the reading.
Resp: 4:10
